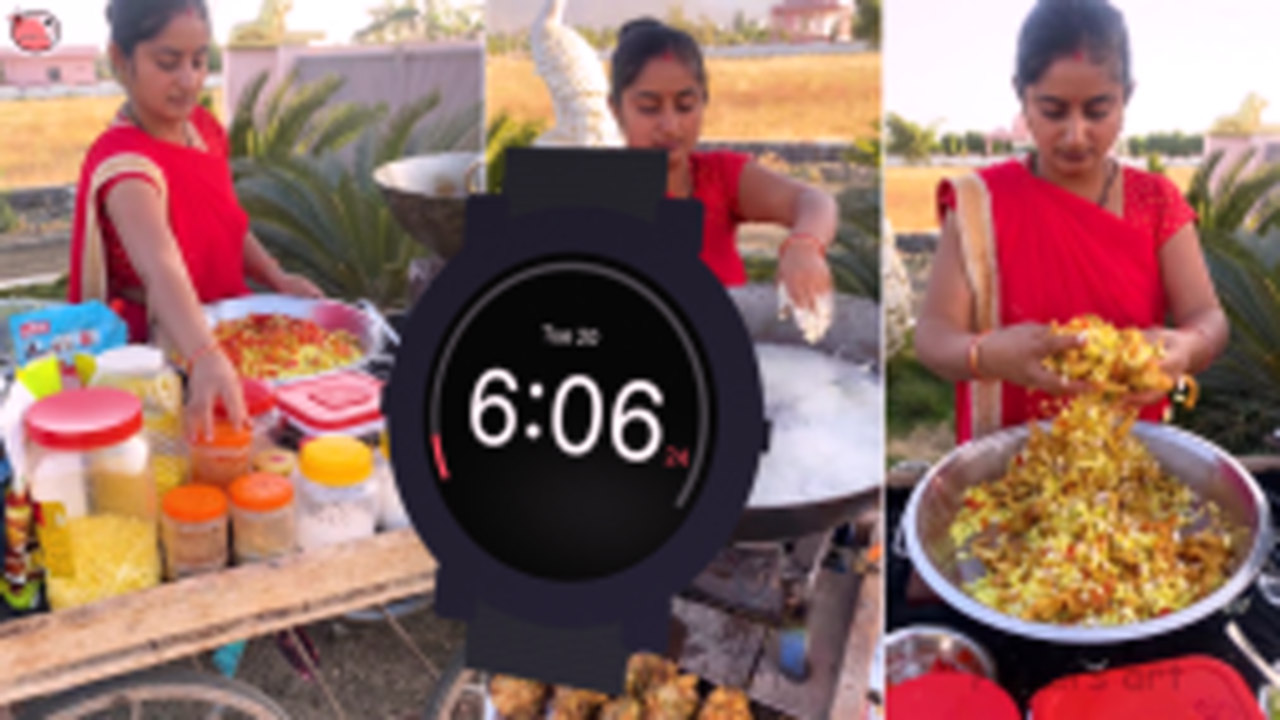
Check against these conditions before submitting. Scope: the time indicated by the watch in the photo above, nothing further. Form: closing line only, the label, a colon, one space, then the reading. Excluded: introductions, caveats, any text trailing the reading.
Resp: 6:06
